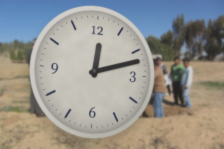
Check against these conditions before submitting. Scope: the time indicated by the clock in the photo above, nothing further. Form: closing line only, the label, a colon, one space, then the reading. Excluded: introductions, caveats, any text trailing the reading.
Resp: 12:12
